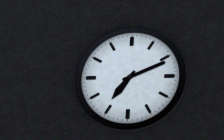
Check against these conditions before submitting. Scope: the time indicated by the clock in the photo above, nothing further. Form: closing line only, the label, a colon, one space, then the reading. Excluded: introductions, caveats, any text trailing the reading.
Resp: 7:11
